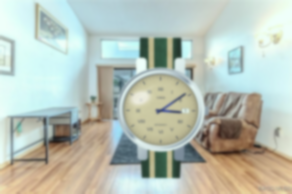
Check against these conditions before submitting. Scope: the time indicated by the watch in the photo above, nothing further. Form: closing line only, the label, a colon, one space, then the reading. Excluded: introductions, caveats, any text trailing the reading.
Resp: 3:09
